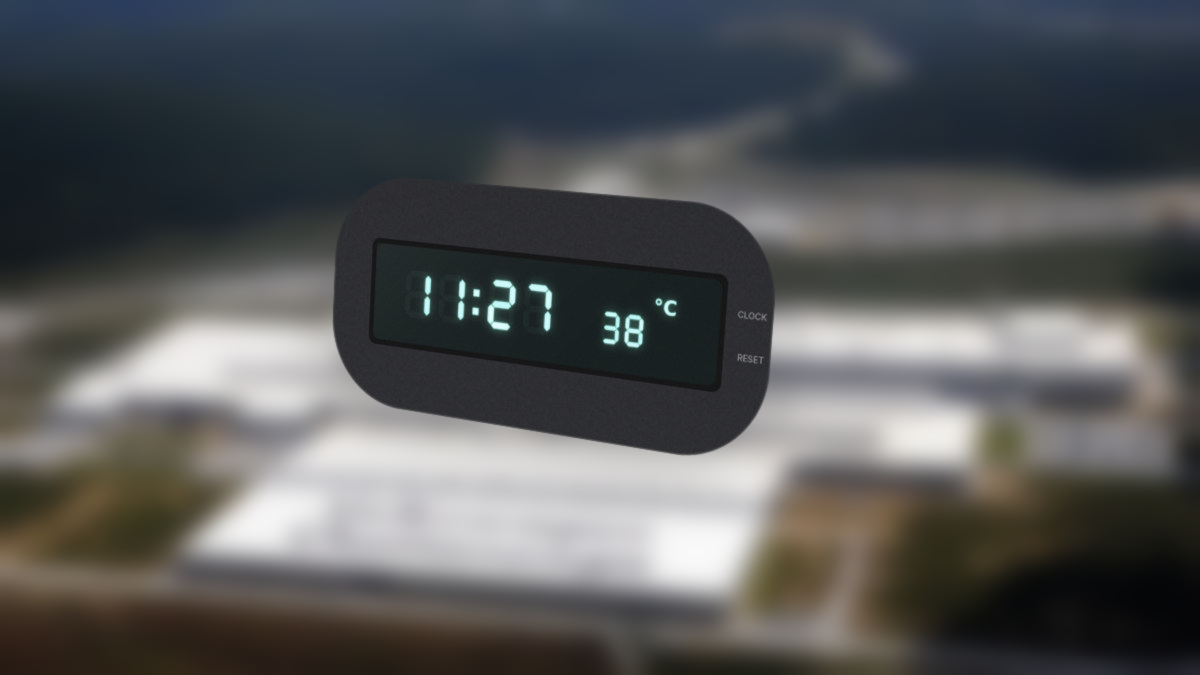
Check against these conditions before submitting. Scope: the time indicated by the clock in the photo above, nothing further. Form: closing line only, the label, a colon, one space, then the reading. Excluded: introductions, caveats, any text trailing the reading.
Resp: 11:27
